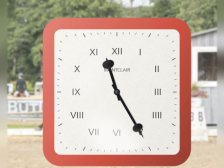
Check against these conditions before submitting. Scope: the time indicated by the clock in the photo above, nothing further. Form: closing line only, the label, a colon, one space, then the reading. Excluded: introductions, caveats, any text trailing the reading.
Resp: 11:25
